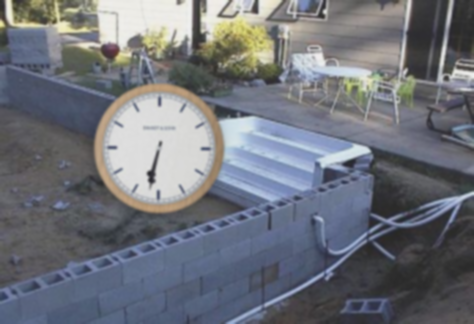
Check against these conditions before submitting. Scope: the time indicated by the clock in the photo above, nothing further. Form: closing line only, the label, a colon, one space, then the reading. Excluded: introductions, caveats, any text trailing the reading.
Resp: 6:32
